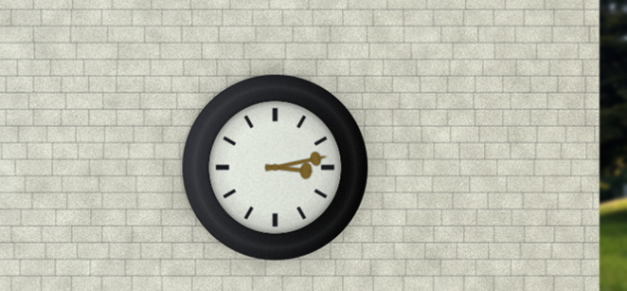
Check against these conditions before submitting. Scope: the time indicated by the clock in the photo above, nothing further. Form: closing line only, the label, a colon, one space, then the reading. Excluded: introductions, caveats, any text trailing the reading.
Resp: 3:13
